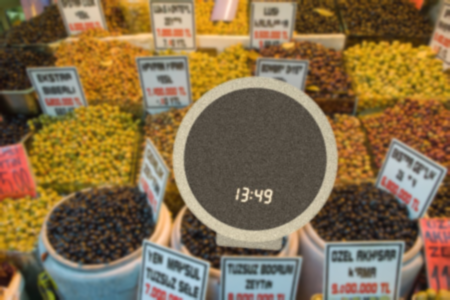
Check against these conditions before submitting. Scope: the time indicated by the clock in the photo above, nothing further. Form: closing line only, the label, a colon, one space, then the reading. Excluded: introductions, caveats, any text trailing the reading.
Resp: 13:49
